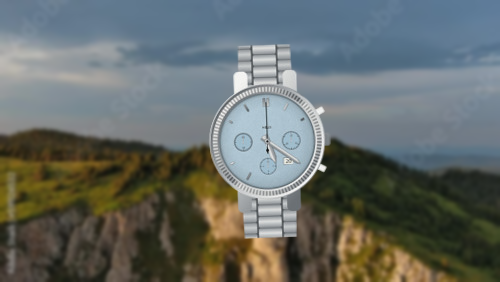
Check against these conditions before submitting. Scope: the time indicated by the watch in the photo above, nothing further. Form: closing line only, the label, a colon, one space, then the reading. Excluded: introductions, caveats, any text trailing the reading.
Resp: 5:21
